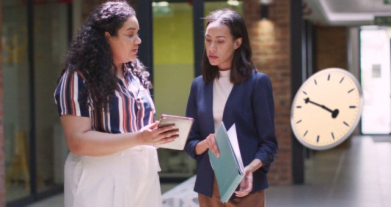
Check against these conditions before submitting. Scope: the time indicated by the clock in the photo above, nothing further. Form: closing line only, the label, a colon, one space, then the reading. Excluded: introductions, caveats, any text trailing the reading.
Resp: 3:48
